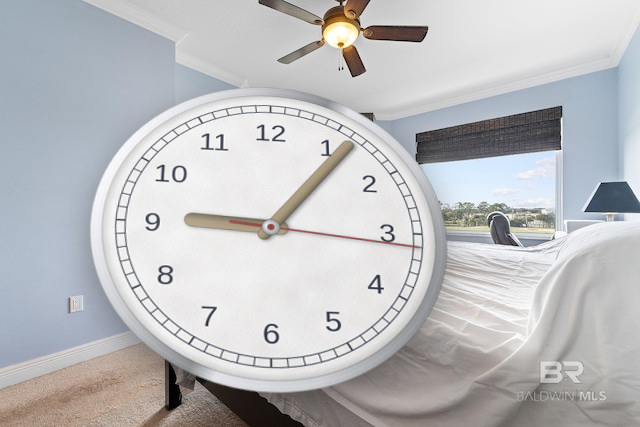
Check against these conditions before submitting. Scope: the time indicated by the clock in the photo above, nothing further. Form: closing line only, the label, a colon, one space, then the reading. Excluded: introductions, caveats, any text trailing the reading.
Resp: 9:06:16
